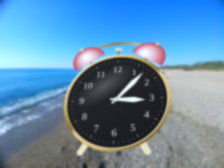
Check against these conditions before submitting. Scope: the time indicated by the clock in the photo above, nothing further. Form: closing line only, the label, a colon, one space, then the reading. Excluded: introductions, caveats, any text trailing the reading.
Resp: 3:07
